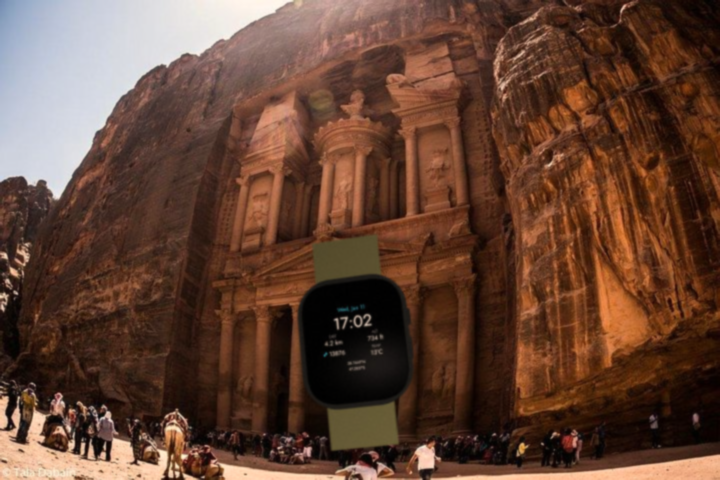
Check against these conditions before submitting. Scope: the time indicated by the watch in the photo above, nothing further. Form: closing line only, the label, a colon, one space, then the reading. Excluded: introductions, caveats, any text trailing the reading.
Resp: 17:02
